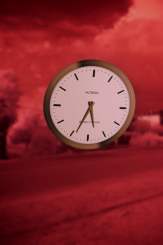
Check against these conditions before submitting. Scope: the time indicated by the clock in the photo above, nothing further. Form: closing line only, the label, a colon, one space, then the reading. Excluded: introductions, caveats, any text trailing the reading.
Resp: 5:34
